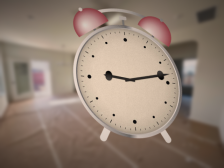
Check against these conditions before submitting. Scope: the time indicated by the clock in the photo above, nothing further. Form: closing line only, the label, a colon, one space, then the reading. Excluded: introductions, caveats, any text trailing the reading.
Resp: 9:13
